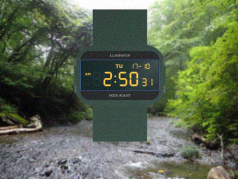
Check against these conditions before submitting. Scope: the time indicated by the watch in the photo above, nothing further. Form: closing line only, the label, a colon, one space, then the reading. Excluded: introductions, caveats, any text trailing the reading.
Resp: 2:50:31
